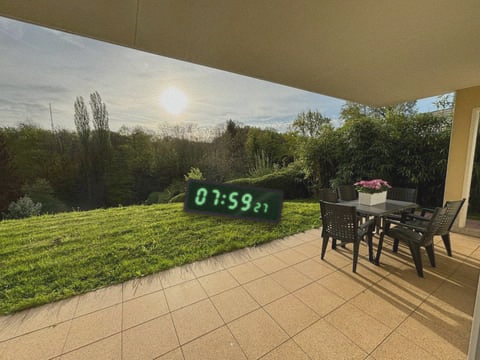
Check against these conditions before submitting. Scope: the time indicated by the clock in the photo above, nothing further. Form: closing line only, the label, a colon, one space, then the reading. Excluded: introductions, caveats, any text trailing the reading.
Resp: 7:59:27
